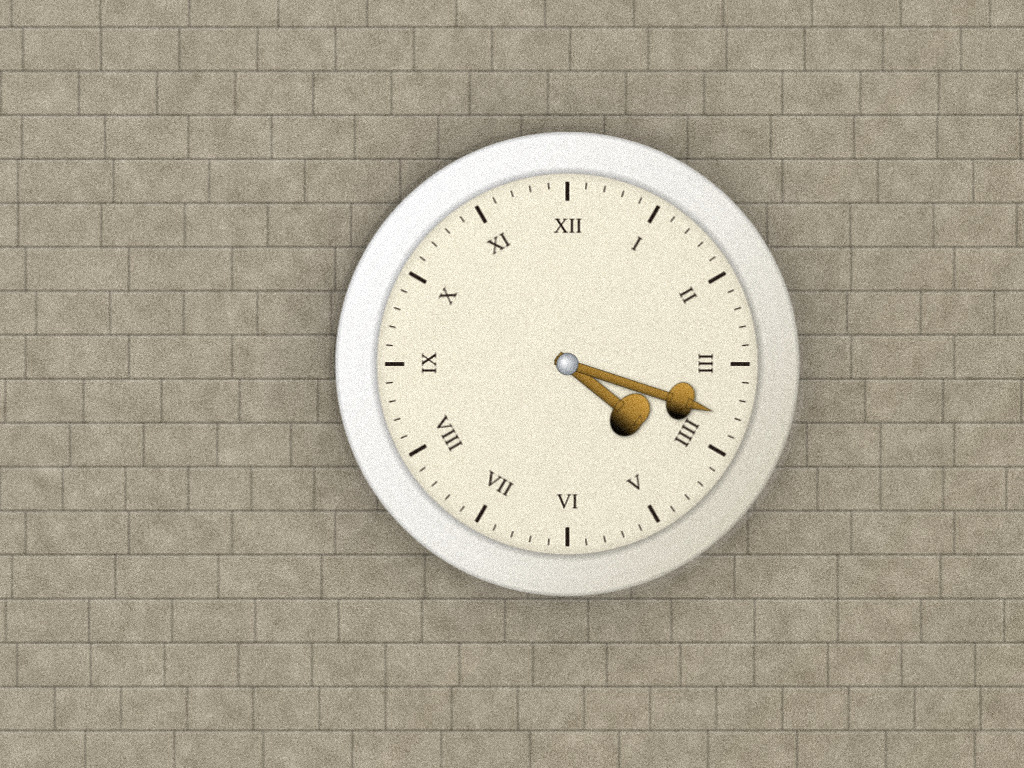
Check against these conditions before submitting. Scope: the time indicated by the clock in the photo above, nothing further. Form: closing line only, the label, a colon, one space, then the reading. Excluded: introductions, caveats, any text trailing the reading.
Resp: 4:18
